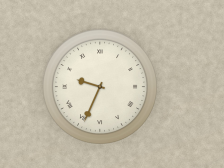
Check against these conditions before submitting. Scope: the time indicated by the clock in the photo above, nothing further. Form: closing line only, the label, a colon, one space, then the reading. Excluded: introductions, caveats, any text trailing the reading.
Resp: 9:34
